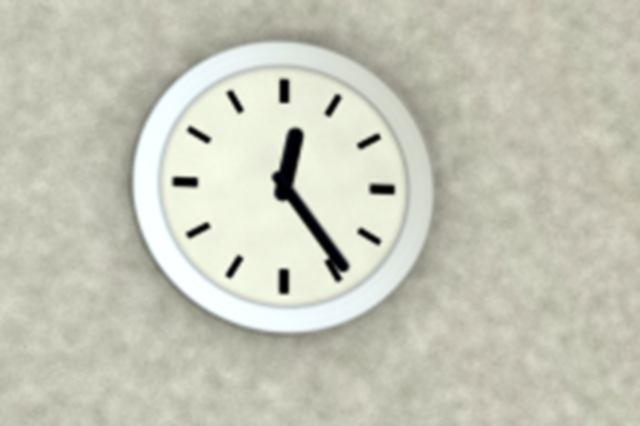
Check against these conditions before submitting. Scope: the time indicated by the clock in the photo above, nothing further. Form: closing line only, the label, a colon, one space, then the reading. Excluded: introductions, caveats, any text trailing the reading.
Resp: 12:24
